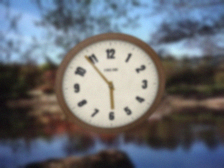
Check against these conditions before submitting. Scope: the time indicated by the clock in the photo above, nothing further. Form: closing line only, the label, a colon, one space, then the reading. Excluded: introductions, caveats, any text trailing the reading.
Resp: 5:54
